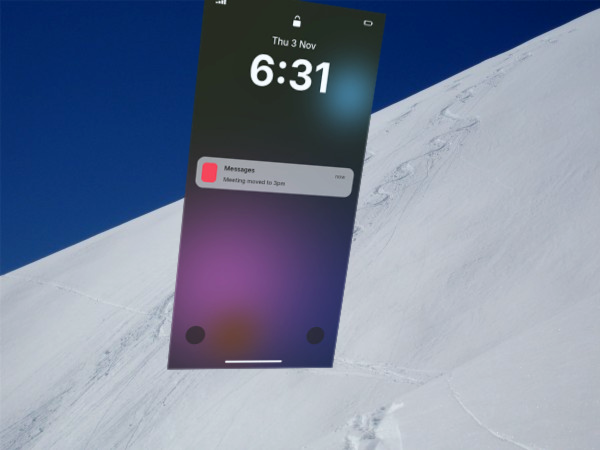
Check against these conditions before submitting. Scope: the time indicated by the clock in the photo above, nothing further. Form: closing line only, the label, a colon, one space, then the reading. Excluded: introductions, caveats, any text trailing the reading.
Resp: 6:31
